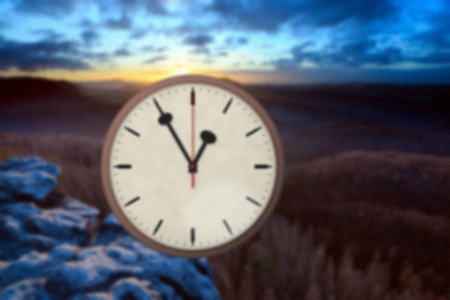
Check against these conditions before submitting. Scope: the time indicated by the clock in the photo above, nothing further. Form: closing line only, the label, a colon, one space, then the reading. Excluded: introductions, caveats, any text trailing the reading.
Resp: 12:55:00
